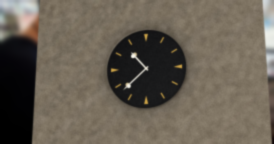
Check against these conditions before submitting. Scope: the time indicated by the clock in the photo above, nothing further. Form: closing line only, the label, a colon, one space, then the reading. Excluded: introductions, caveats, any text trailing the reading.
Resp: 10:38
